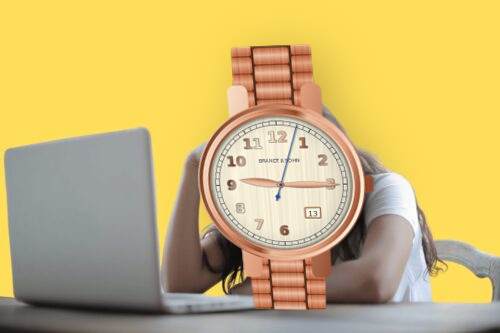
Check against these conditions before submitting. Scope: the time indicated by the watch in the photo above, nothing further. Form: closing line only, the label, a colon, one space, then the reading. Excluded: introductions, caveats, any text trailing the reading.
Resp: 9:15:03
